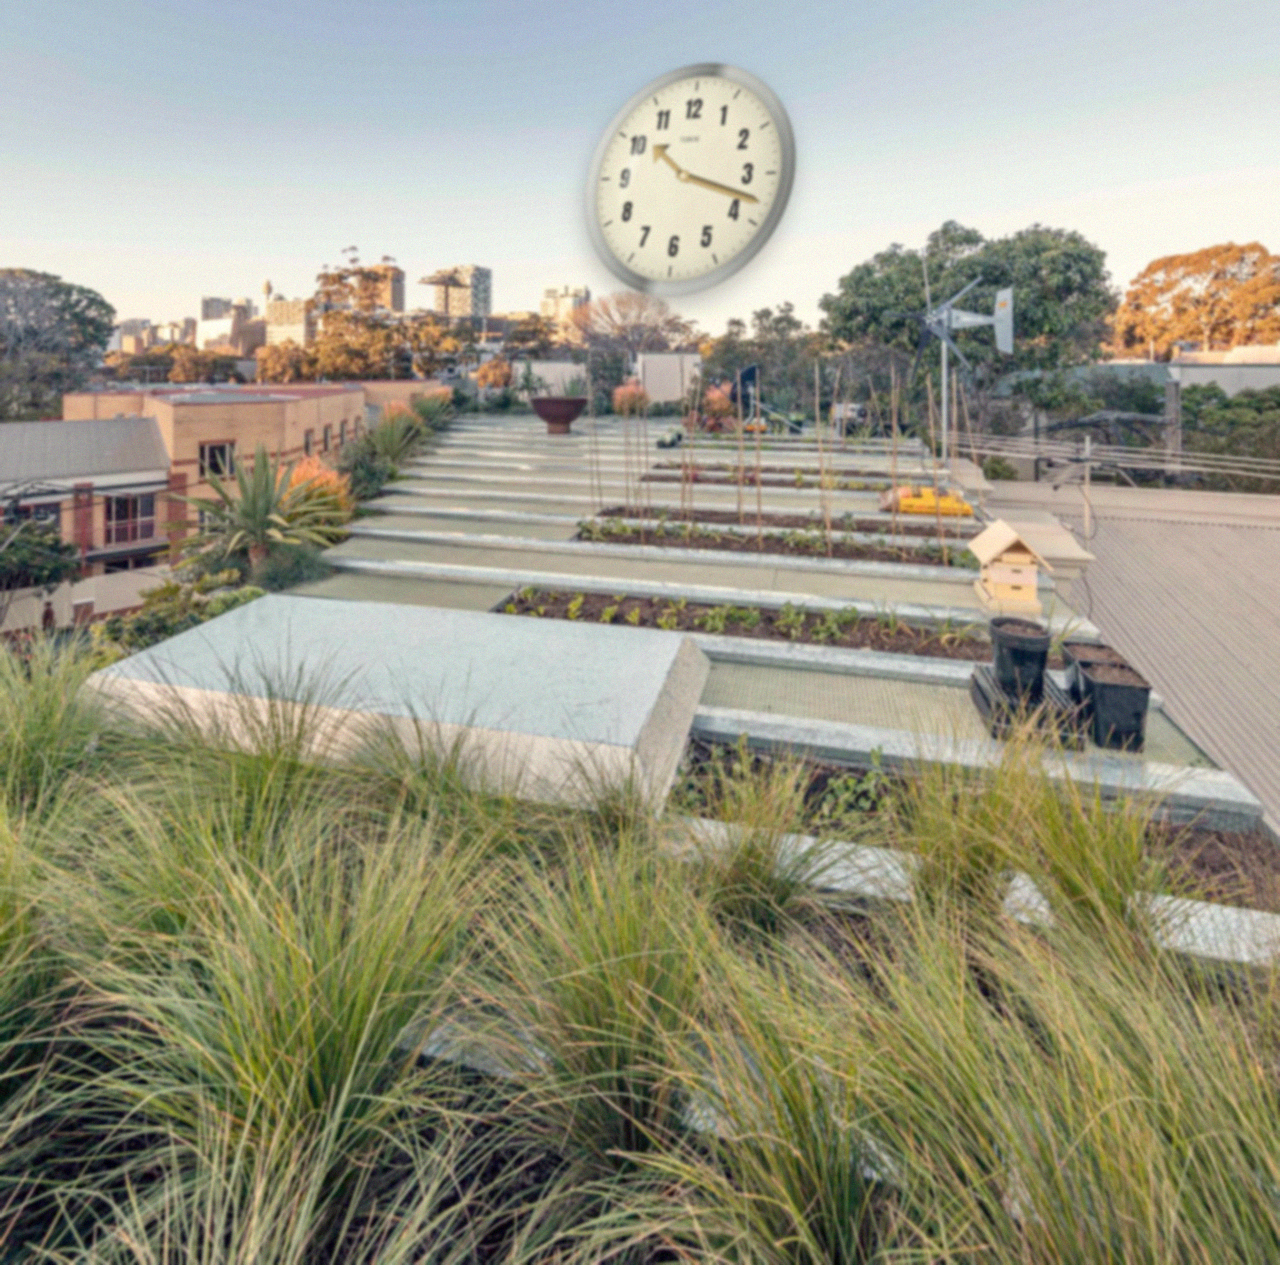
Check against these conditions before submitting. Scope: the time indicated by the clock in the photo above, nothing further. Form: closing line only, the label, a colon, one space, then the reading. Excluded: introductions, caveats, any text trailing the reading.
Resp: 10:18
